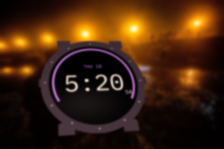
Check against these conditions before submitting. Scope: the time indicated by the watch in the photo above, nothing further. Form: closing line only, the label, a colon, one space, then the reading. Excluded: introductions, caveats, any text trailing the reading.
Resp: 5:20
